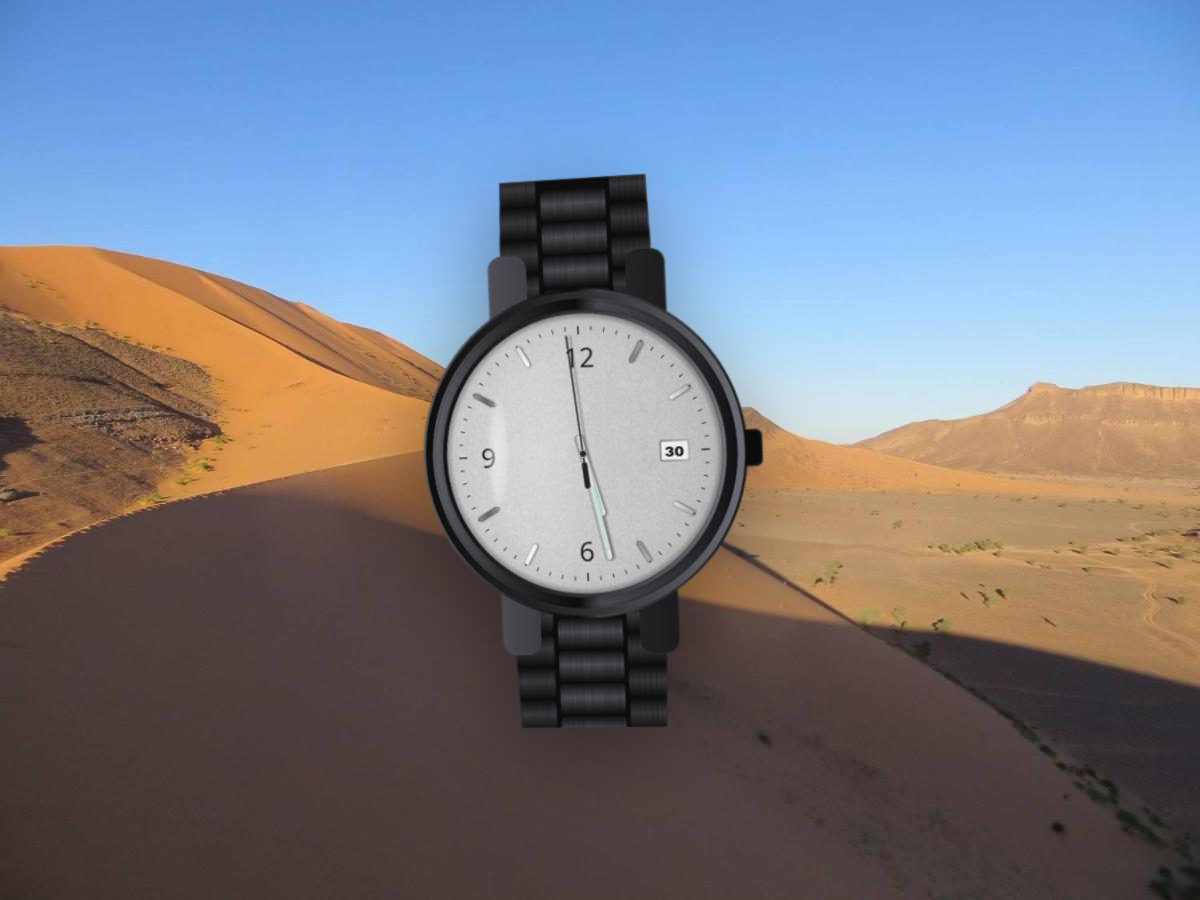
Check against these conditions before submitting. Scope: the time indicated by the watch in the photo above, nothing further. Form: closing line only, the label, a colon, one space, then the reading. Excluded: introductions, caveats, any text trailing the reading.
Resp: 5:27:59
